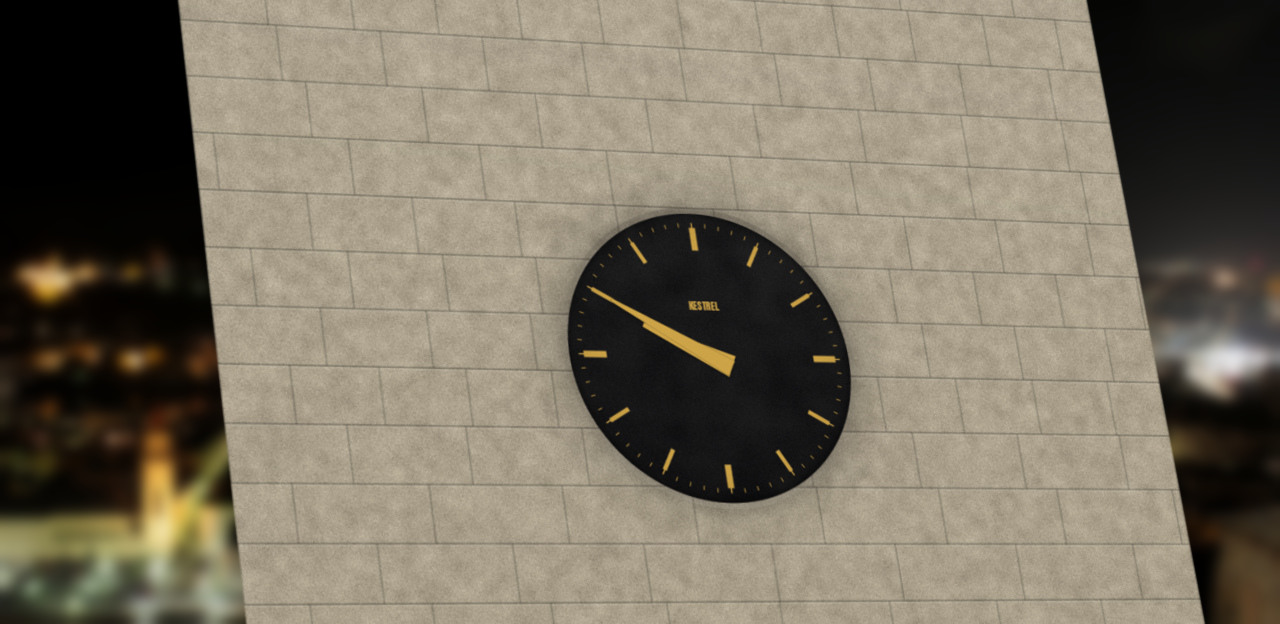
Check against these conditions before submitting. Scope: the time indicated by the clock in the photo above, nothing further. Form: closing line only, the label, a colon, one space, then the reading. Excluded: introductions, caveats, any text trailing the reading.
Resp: 9:50
